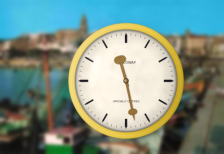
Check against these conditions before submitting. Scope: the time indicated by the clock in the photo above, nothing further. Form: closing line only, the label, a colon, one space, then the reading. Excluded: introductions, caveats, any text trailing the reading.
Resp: 11:28
